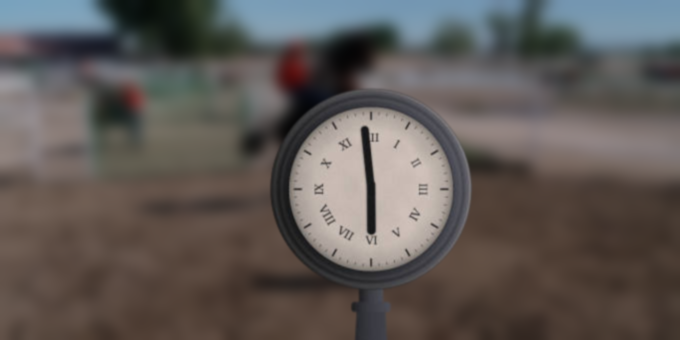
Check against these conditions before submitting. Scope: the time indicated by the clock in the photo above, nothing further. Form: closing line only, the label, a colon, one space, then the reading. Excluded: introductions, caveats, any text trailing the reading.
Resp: 5:59
